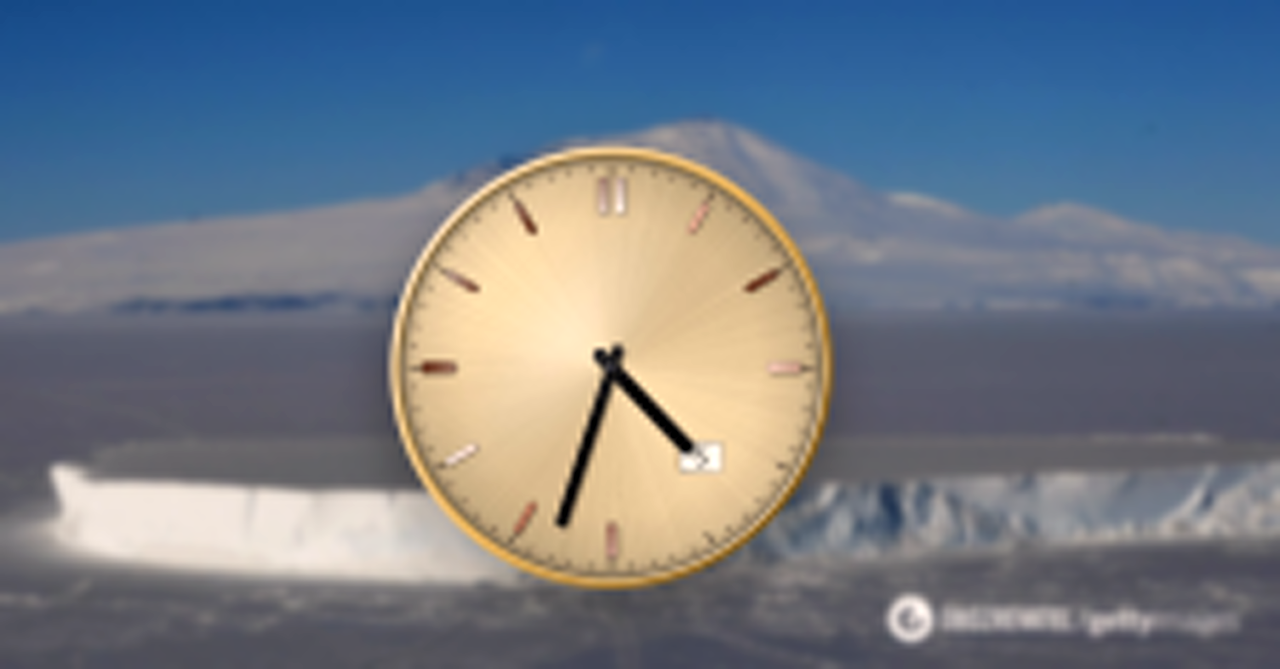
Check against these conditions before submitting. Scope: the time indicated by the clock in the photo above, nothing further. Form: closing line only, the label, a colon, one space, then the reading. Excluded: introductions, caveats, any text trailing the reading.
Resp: 4:33
